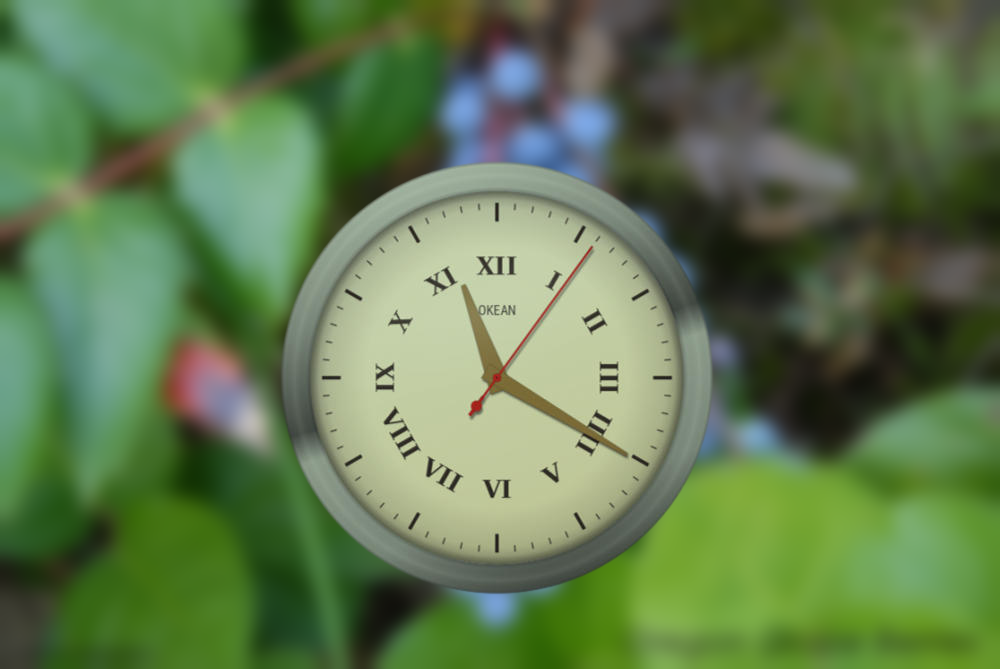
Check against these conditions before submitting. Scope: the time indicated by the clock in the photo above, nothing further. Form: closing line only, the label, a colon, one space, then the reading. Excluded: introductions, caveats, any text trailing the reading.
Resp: 11:20:06
